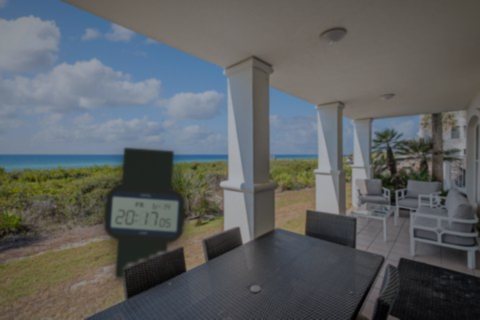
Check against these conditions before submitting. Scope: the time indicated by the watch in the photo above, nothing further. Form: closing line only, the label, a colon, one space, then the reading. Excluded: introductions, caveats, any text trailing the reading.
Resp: 20:17
